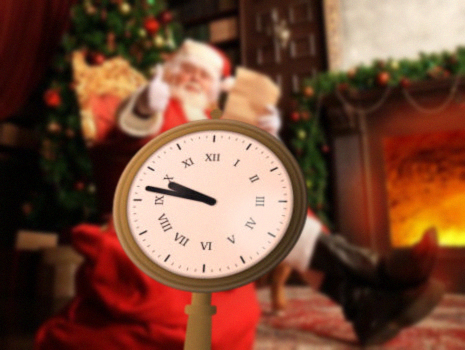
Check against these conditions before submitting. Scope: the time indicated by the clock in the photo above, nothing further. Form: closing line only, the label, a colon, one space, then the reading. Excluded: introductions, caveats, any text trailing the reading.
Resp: 9:47
